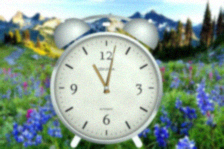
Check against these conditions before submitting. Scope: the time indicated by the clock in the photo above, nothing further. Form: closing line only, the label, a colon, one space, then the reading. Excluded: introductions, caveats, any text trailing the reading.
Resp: 11:02
